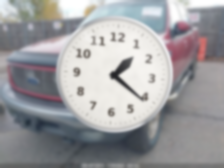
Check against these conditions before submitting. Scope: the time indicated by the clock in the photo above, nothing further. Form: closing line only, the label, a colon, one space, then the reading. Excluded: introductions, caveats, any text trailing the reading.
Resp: 1:21
